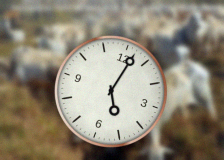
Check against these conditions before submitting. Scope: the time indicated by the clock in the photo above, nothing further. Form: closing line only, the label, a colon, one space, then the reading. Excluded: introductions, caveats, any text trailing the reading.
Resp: 5:02
